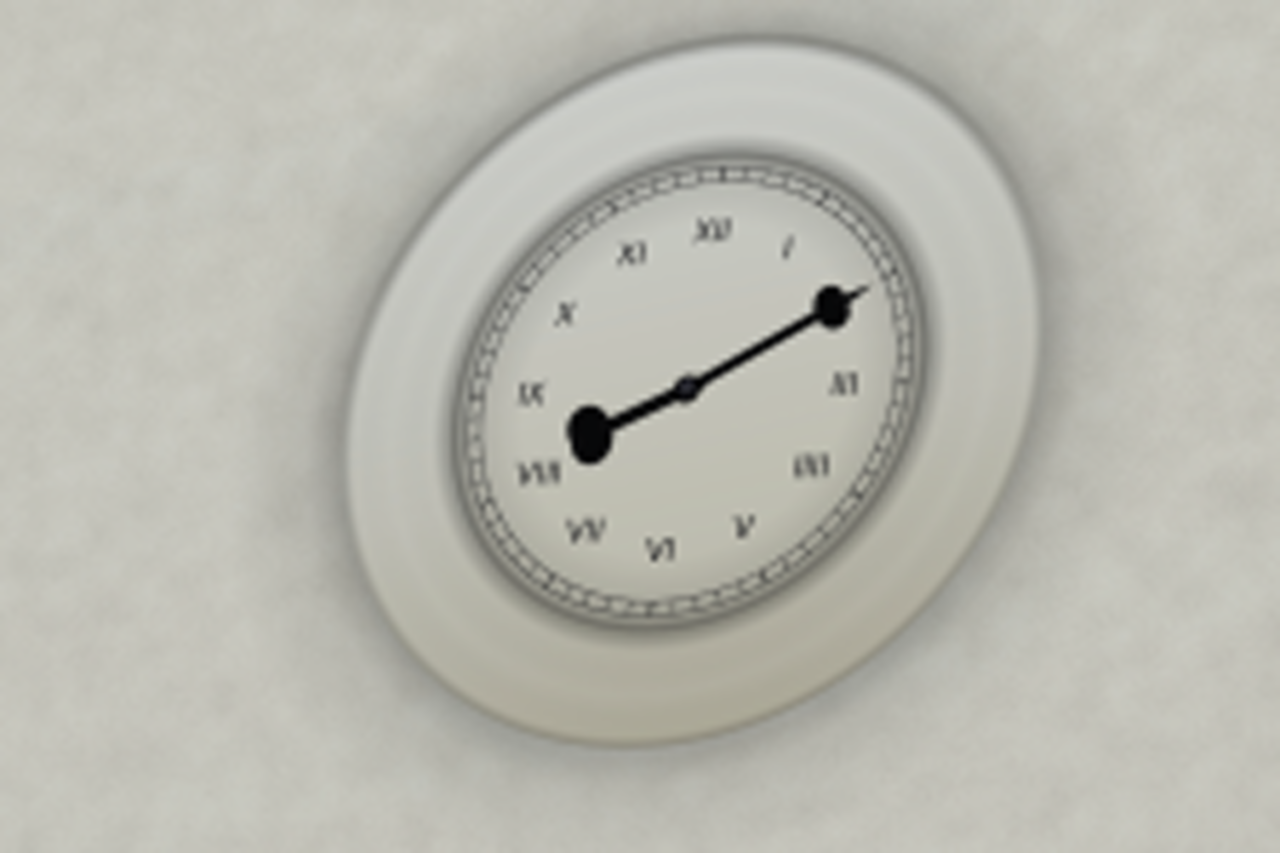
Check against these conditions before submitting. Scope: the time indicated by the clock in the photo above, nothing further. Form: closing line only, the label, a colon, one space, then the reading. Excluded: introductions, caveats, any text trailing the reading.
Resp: 8:10
